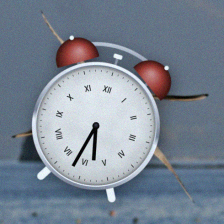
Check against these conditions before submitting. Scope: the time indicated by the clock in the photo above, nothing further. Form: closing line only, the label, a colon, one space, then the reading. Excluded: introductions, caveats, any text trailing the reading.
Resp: 5:32
